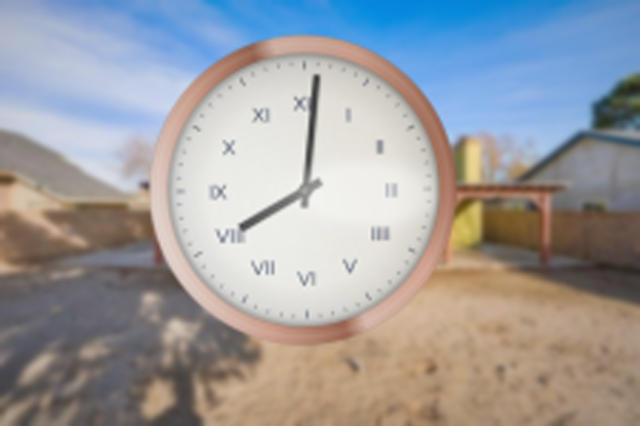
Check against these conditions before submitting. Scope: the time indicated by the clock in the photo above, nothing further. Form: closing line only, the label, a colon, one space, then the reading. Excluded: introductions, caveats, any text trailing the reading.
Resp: 8:01
